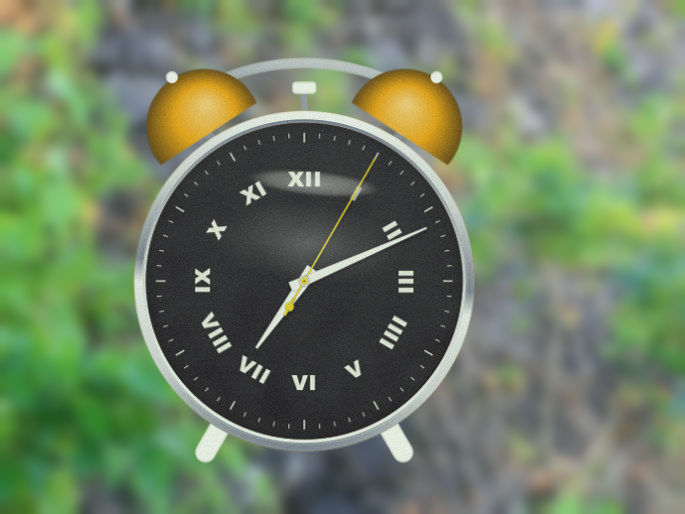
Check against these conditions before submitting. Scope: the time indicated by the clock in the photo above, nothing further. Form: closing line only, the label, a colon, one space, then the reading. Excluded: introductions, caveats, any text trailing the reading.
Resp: 7:11:05
